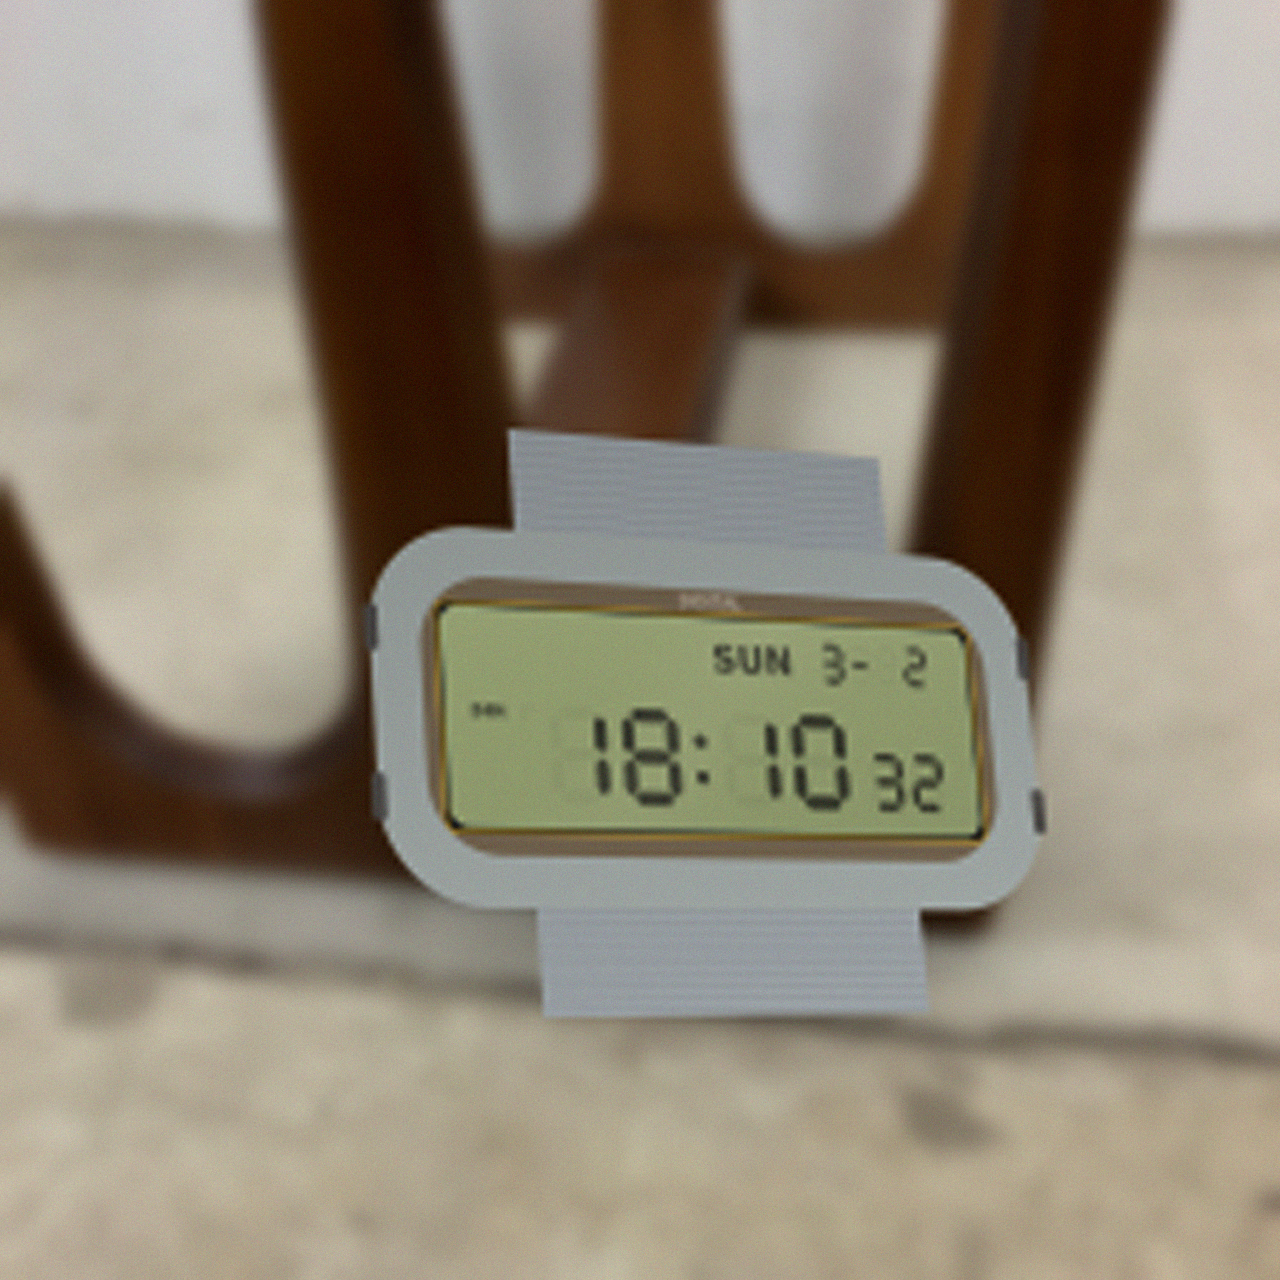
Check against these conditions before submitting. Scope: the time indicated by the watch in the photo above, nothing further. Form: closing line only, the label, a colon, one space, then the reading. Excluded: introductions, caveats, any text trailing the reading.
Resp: 18:10:32
